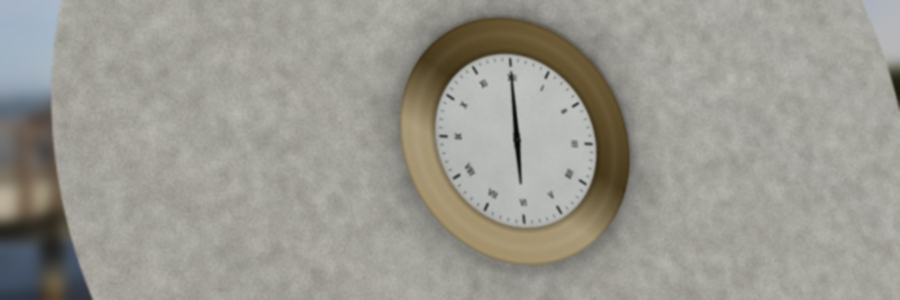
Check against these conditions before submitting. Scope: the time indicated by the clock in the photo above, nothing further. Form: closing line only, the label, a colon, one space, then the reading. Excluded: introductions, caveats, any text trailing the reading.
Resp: 6:00
